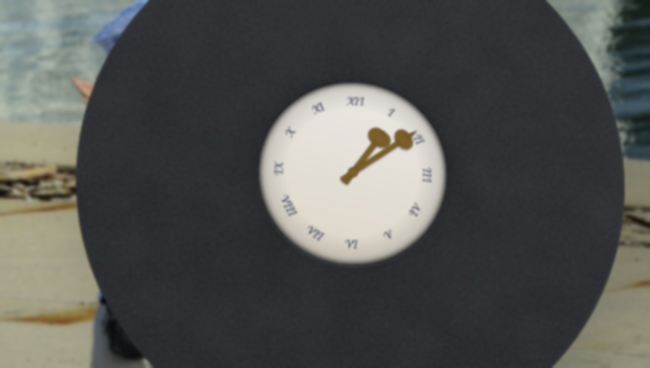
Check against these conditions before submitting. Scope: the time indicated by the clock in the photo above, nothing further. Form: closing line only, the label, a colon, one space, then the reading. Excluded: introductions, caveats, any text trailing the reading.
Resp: 1:09
